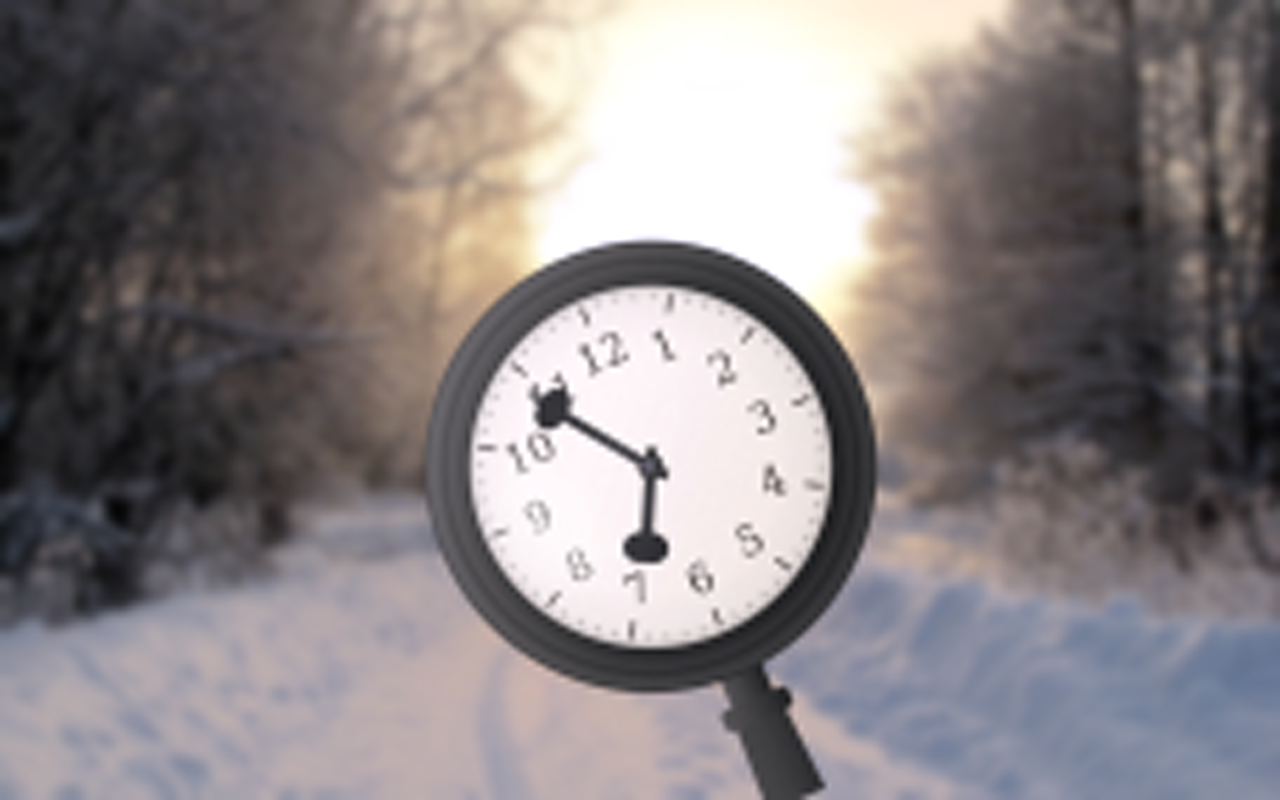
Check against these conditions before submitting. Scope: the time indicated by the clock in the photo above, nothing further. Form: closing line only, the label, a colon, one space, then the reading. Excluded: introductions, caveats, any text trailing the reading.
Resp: 6:54
